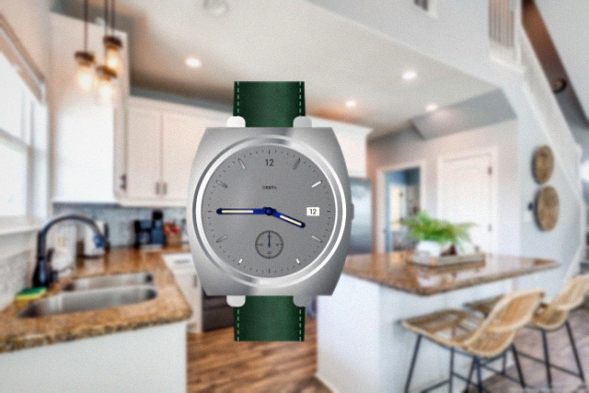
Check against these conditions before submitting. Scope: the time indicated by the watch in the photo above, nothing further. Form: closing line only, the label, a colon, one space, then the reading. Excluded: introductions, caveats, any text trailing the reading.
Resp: 3:45
